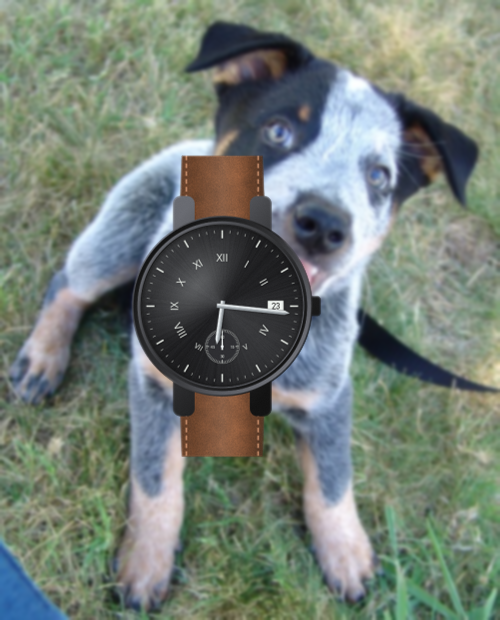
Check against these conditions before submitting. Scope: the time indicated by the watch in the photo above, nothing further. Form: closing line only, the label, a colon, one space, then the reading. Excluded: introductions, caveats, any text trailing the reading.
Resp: 6:16
